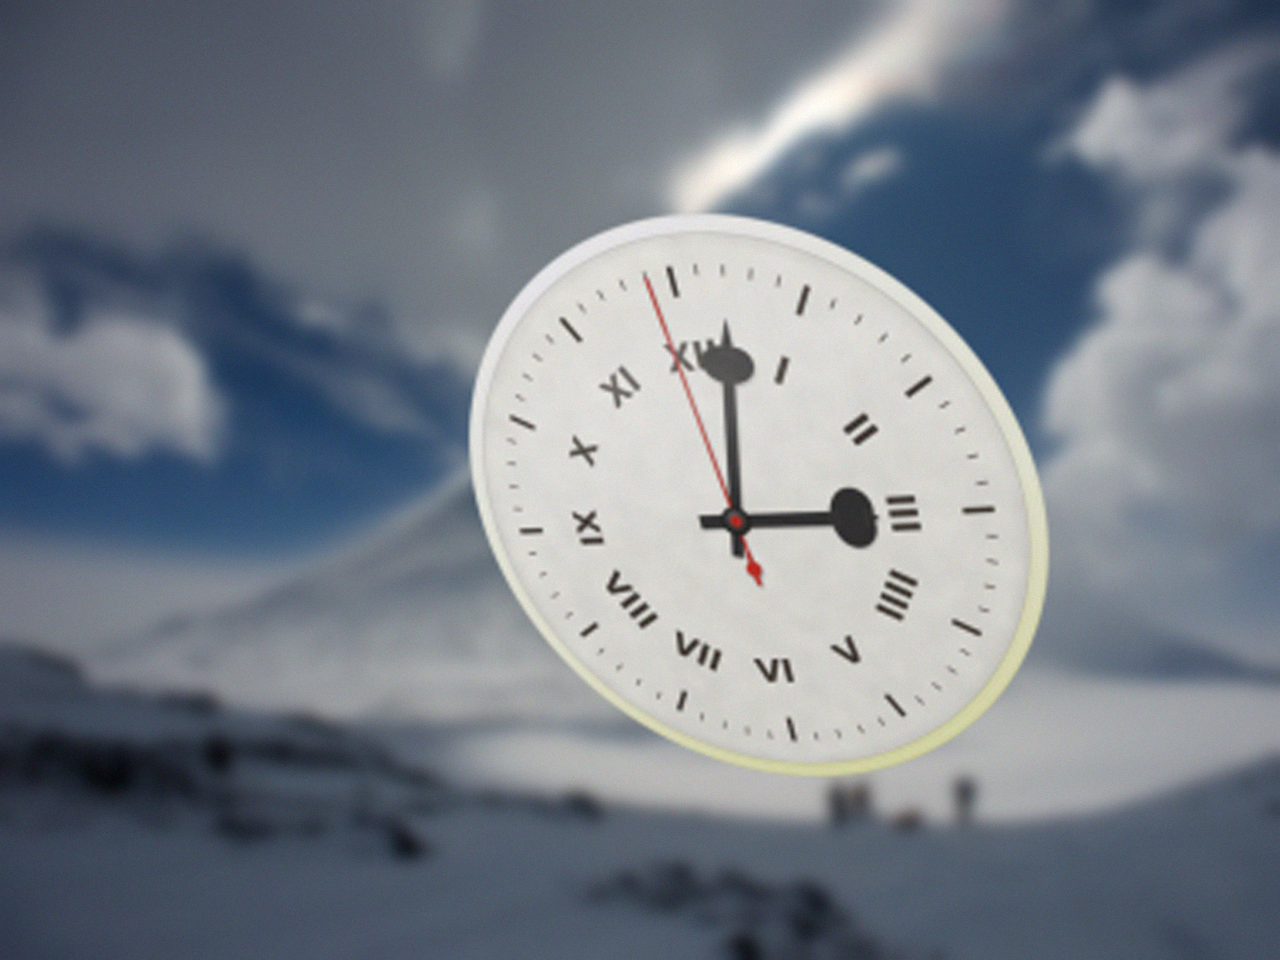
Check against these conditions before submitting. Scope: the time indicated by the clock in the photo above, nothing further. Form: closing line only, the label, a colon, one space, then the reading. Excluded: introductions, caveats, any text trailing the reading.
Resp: 3:01:59
